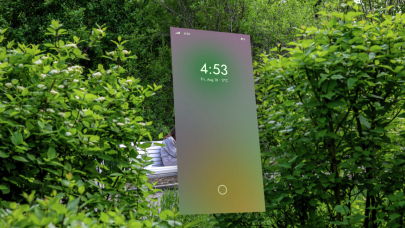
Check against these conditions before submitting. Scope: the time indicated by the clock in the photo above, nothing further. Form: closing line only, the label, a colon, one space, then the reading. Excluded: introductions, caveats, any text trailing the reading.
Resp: 4:53
